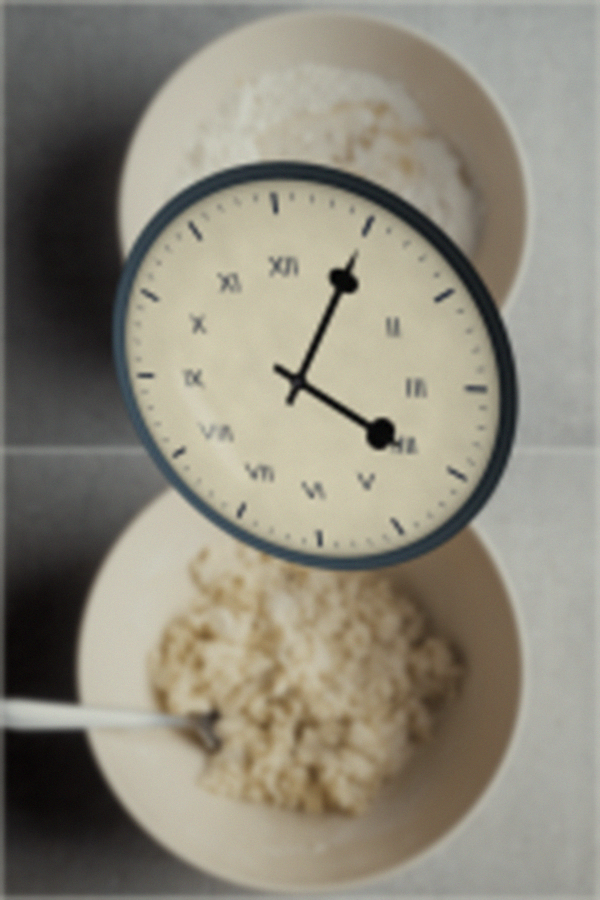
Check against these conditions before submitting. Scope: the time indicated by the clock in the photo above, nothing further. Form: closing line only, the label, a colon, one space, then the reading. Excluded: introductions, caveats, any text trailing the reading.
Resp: 4:05
